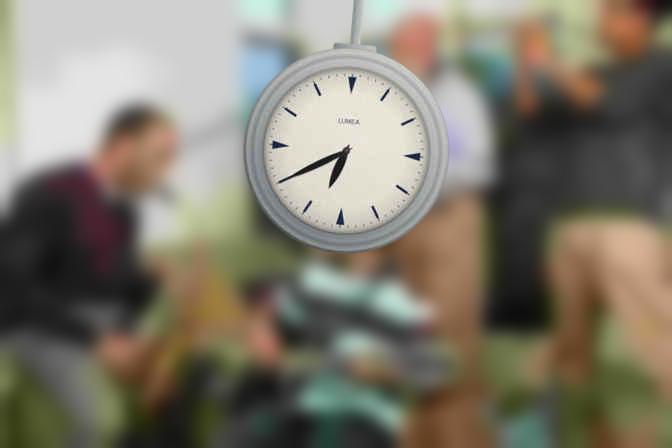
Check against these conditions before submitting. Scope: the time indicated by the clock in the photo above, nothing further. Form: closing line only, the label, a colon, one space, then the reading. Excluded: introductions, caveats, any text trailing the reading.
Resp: 6:40
